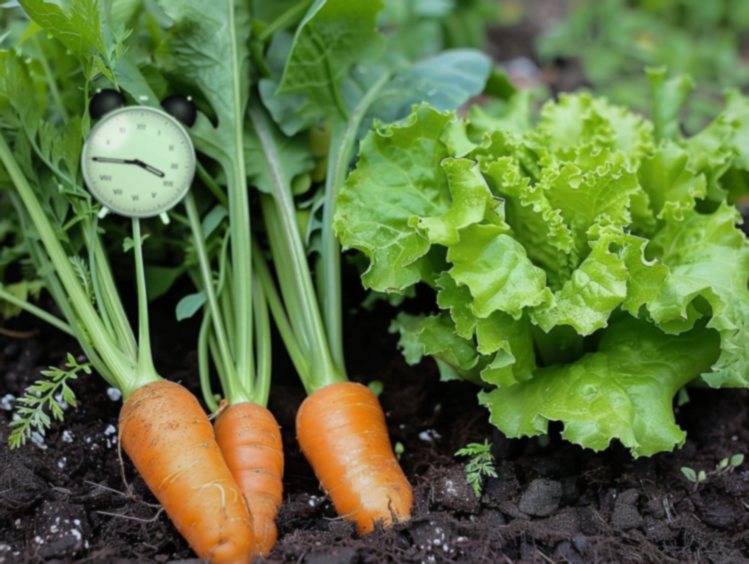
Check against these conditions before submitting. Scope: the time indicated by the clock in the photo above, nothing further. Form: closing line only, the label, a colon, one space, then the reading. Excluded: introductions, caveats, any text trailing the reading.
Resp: 3:45
